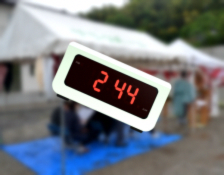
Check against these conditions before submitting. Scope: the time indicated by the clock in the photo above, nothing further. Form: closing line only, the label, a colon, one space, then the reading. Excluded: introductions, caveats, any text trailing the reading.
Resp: 2:44
